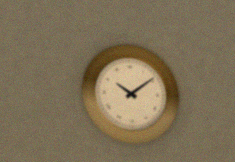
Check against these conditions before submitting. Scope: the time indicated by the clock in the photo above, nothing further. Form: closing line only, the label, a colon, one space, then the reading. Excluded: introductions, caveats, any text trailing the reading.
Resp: 10:09
